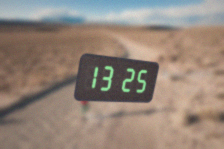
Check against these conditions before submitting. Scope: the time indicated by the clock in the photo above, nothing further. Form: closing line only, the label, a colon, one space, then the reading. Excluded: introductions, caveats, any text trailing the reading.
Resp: 13:25
